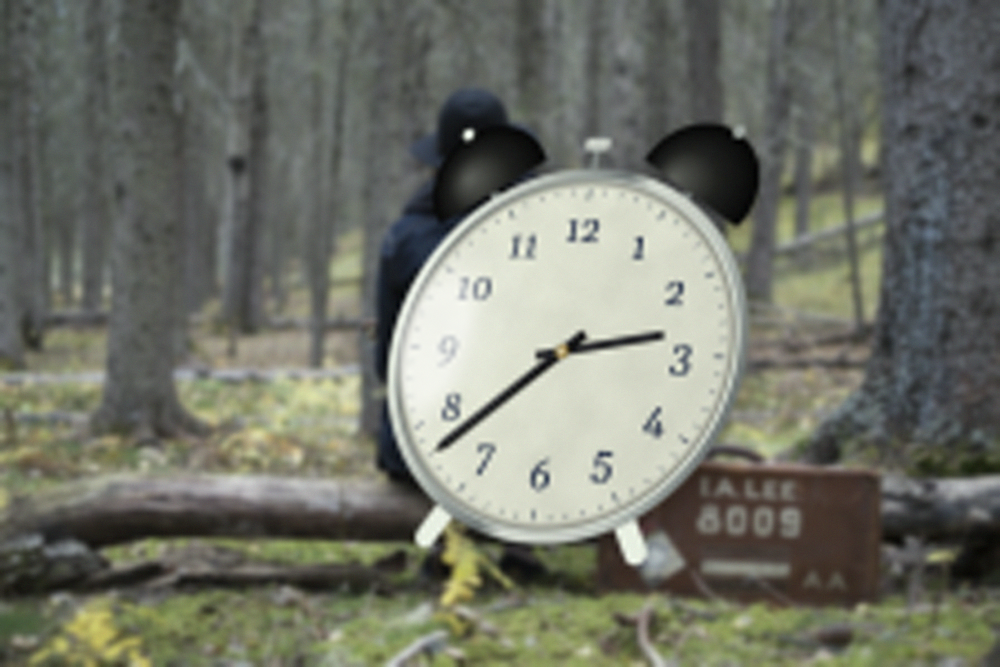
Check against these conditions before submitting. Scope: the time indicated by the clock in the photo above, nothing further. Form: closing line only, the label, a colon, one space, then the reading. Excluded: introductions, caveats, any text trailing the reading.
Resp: 2:38
